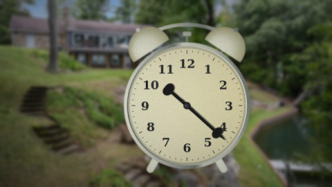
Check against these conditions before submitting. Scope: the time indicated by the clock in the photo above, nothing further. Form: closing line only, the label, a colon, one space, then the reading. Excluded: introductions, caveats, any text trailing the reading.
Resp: 10:22
